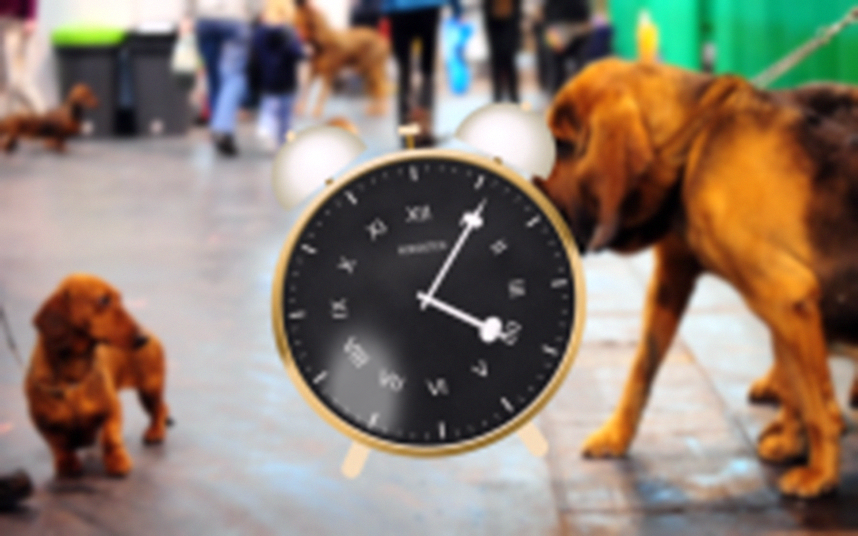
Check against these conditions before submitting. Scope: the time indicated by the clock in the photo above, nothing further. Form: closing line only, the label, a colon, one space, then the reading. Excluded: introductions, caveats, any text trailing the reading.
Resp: 4:06
